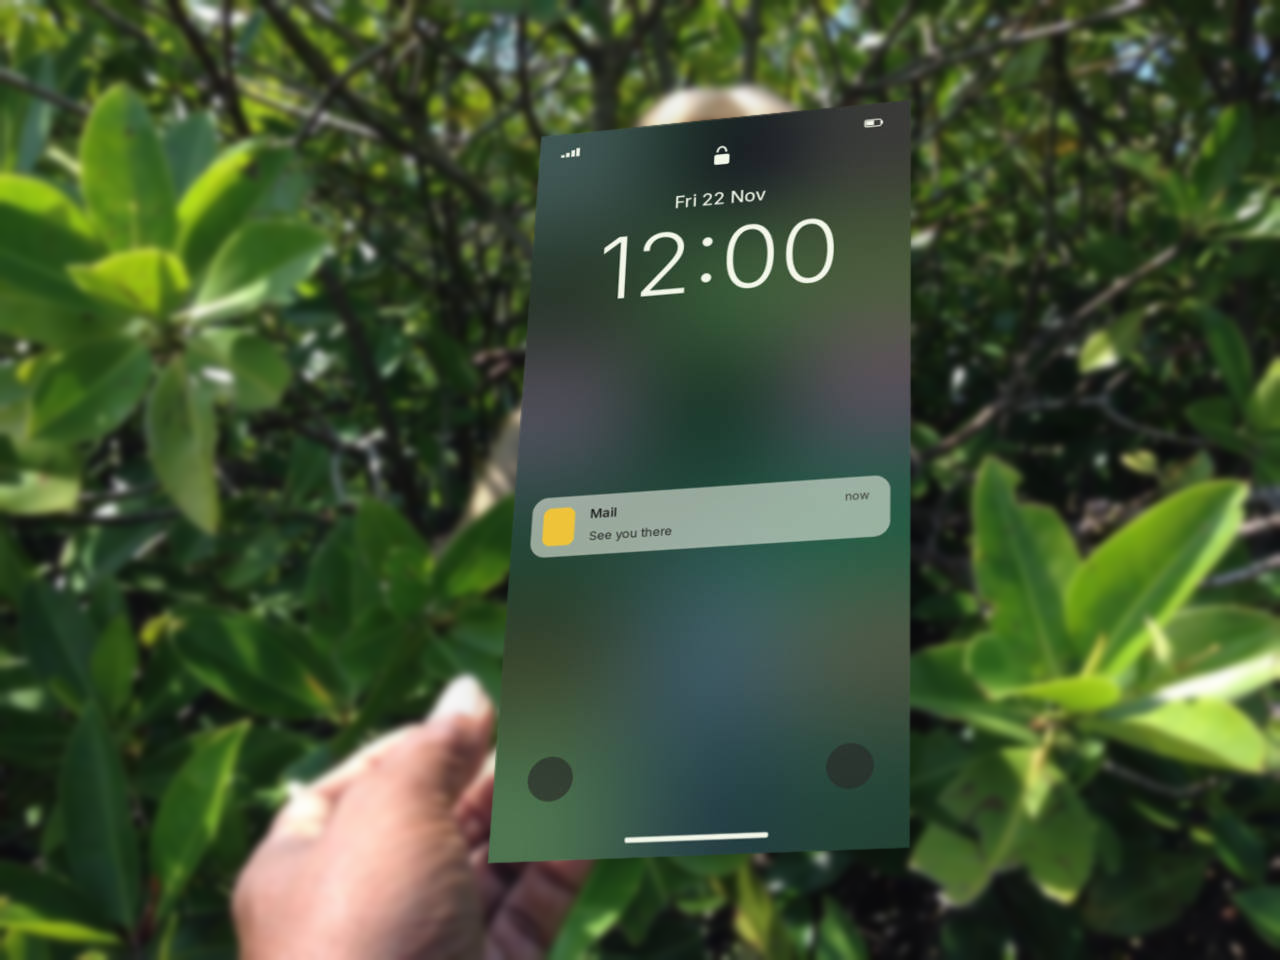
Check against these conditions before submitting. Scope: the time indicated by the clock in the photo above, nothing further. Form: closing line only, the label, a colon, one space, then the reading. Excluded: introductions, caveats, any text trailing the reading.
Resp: 12:00
